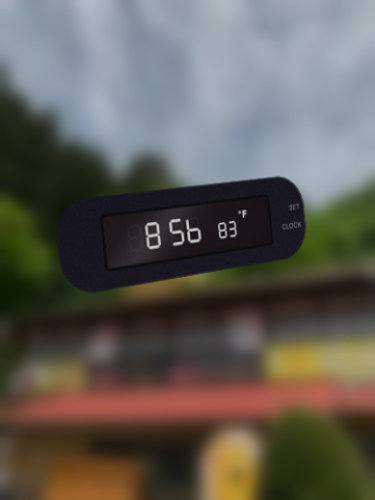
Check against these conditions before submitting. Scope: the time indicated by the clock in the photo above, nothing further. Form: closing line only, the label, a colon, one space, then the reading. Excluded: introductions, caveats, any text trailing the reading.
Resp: 8:56
